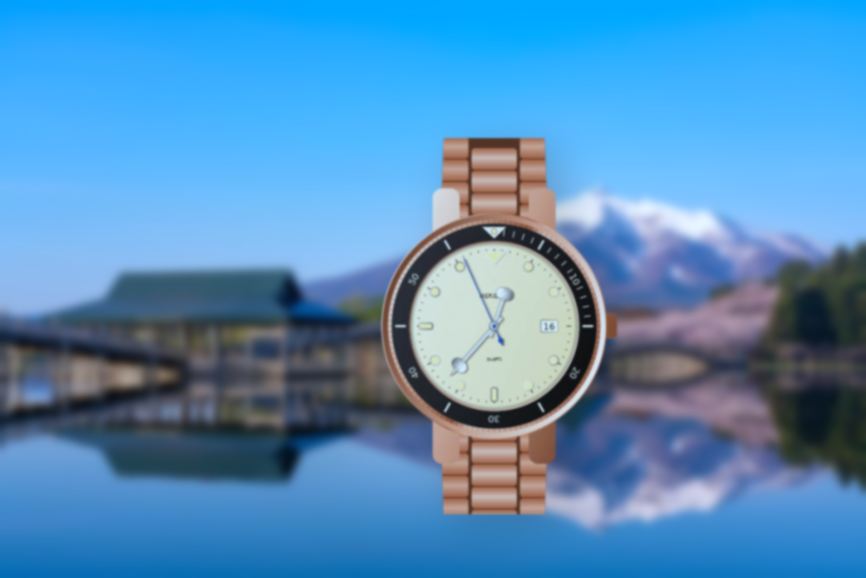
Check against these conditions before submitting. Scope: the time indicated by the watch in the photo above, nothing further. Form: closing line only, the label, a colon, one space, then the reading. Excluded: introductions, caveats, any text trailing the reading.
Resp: 12:36:56
